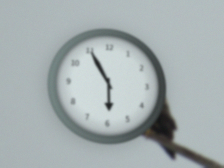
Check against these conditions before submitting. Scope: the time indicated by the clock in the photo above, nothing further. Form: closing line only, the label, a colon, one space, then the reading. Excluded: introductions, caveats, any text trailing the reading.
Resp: 5:55
